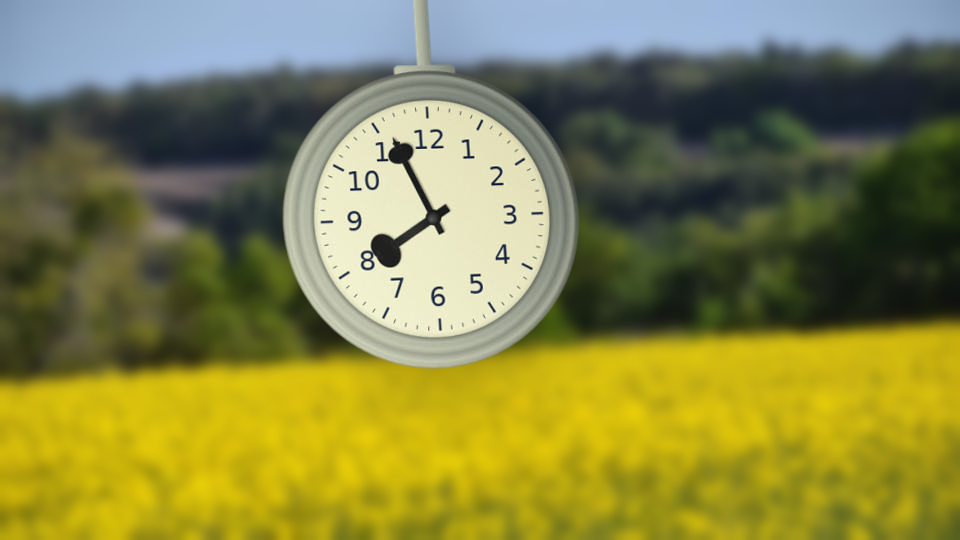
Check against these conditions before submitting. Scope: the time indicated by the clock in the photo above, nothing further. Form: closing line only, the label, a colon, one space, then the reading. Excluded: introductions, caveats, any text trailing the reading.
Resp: 7:56
